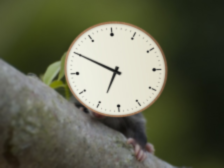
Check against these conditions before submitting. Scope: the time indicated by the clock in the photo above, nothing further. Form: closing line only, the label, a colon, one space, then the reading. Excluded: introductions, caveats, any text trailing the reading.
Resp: 6:50
